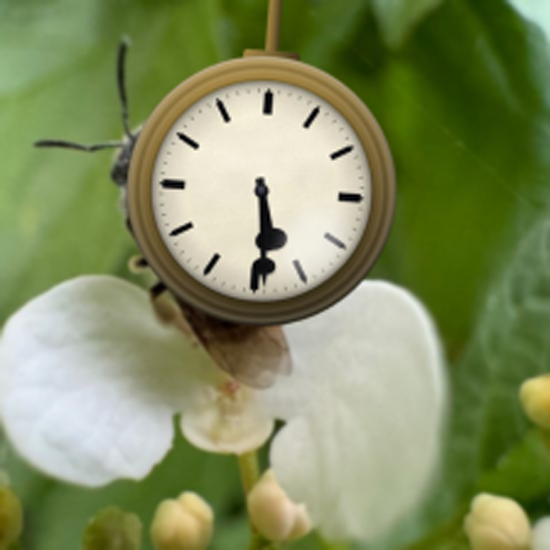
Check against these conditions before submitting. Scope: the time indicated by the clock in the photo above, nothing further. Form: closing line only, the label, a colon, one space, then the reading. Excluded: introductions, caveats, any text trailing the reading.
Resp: 5:29
